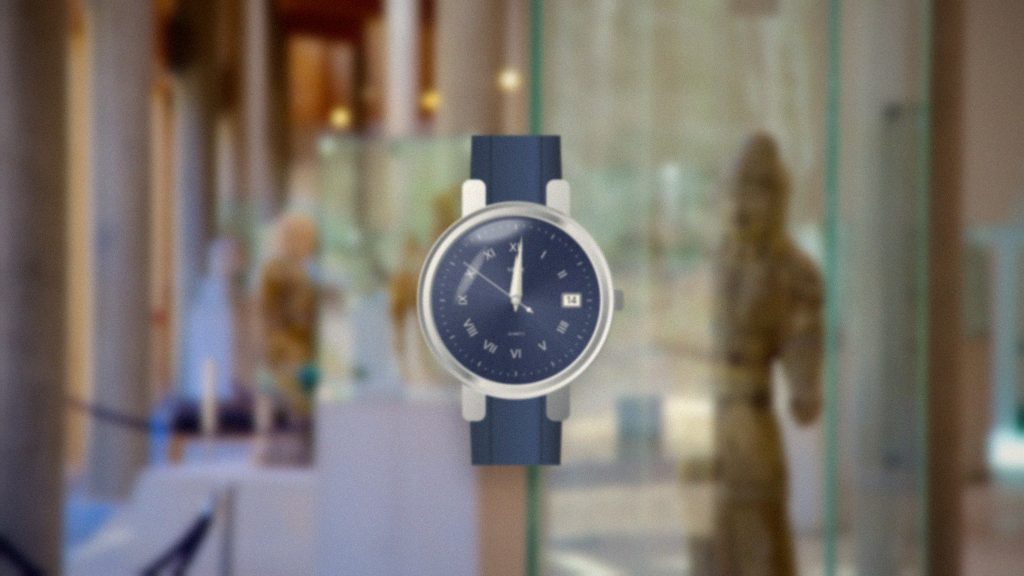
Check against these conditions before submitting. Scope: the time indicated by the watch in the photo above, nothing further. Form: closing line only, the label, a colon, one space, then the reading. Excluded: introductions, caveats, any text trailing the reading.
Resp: 12:00:51
